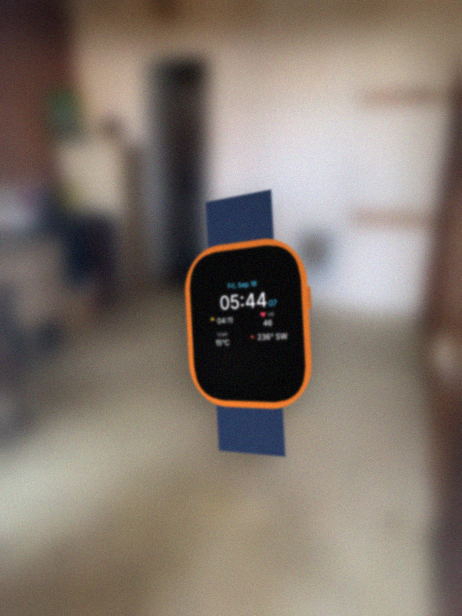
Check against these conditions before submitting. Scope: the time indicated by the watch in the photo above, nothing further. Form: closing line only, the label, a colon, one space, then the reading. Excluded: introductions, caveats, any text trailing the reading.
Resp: 5:44
